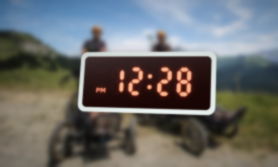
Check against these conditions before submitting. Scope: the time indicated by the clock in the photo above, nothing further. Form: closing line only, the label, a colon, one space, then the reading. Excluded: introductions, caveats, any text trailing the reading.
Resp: 12:28
